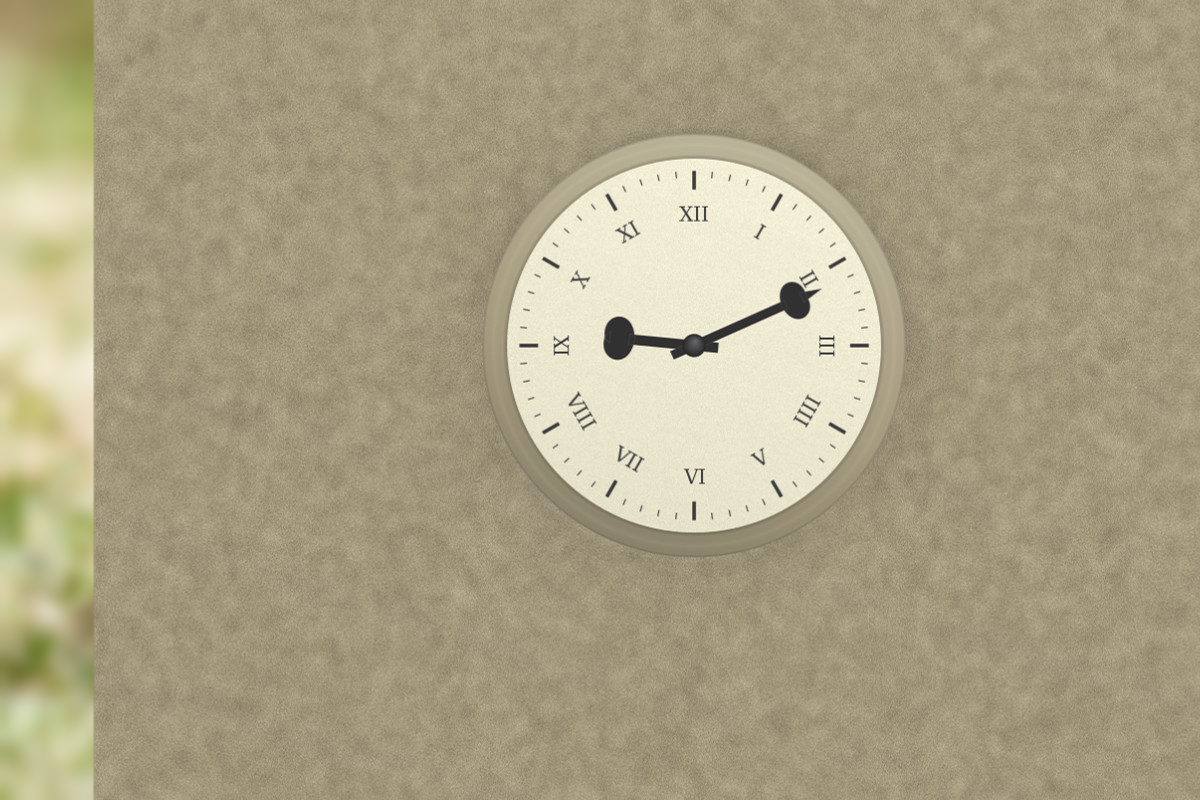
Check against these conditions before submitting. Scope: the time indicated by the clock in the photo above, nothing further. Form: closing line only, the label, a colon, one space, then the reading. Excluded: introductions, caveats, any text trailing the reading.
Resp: 9:11
